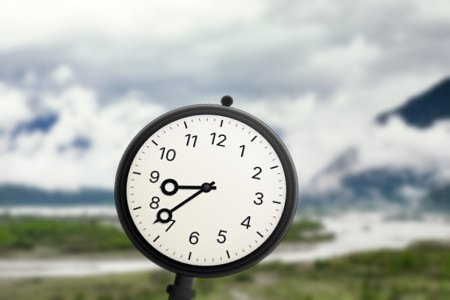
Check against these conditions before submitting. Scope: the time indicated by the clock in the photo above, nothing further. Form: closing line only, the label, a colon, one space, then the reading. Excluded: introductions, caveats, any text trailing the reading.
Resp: 8:37
